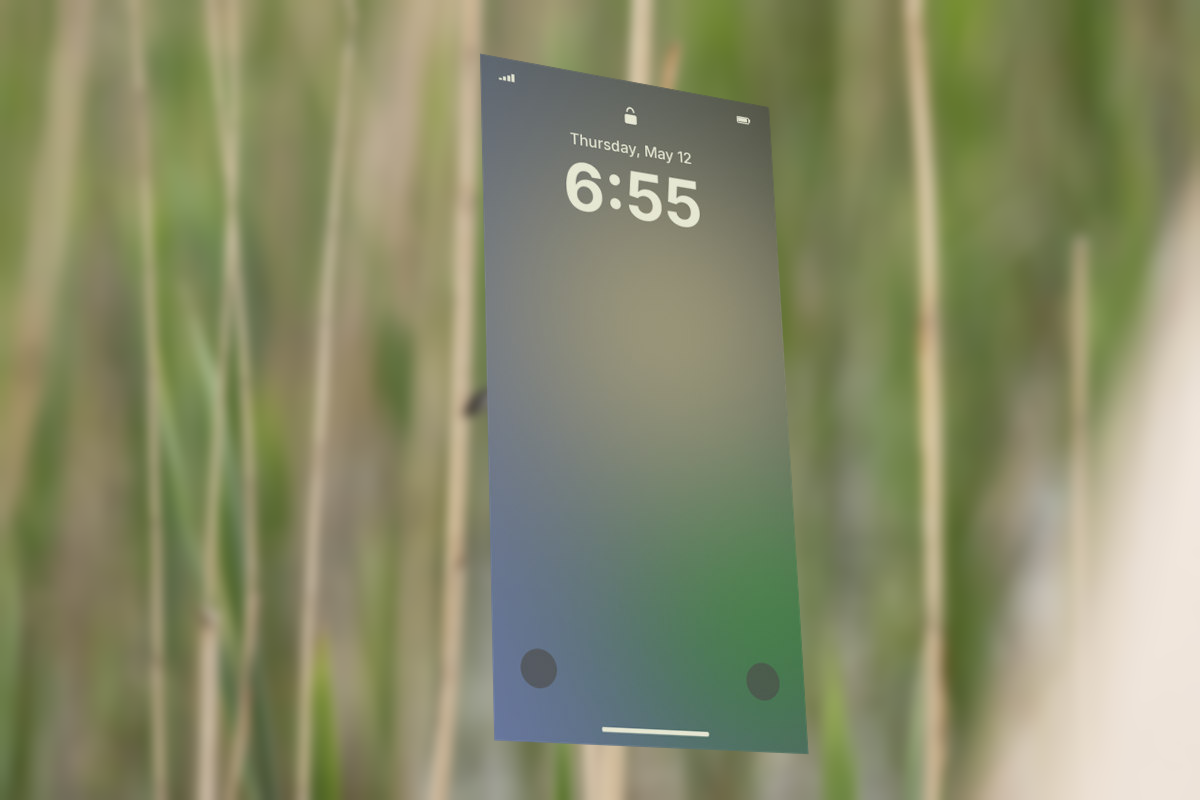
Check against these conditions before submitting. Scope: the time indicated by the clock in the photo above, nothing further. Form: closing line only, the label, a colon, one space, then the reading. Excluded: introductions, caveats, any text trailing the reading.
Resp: 6:55
